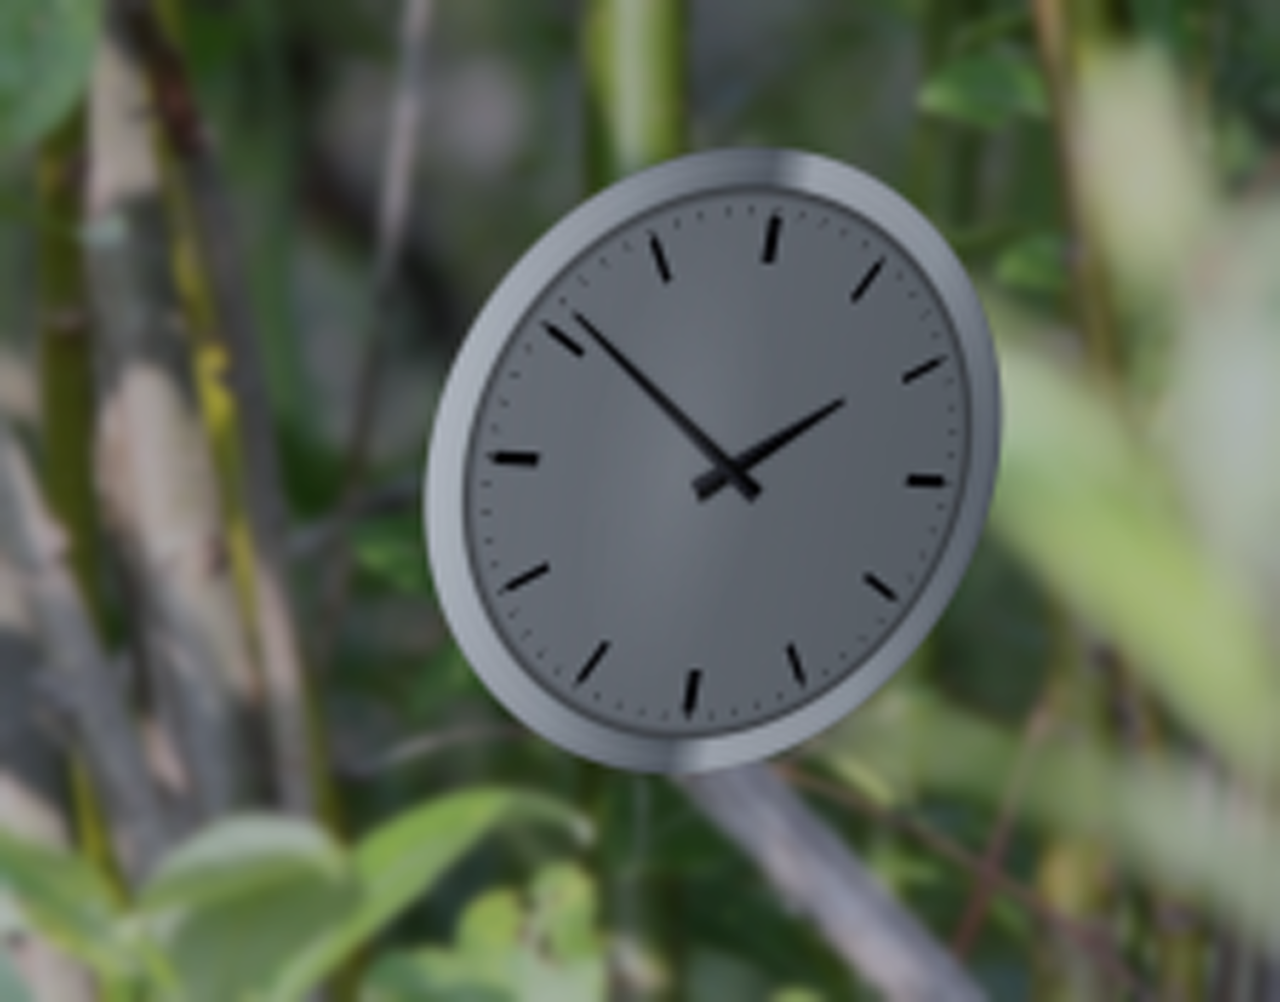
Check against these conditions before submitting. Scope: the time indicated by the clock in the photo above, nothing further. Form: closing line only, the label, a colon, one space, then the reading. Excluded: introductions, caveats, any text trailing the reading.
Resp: 1:51
